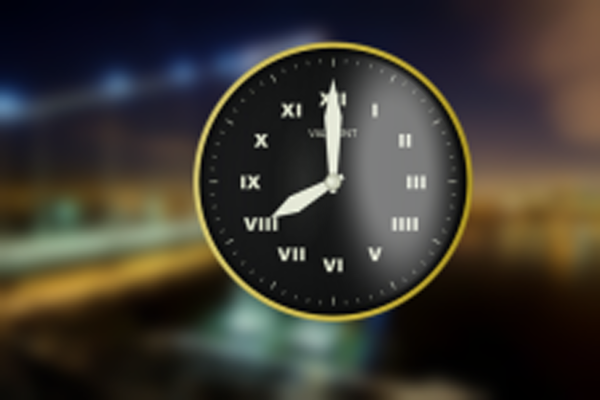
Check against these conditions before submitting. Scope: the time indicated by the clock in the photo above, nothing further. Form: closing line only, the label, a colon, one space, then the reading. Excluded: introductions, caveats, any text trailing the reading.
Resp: 8:00
